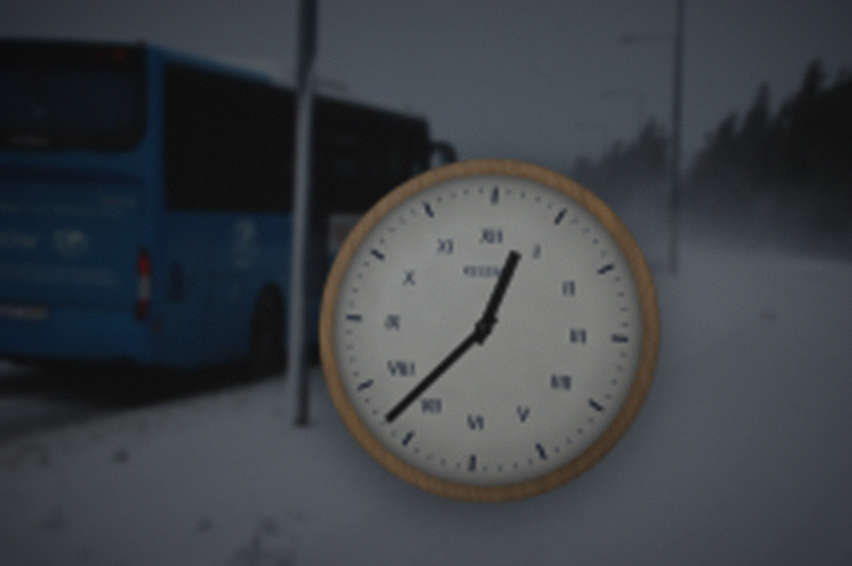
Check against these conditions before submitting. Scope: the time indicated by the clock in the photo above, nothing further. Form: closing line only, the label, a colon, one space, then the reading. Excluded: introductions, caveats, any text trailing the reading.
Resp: 12:37
